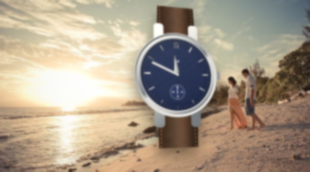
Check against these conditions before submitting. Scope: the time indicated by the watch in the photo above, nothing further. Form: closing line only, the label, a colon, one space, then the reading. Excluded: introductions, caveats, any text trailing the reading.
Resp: 11:49
